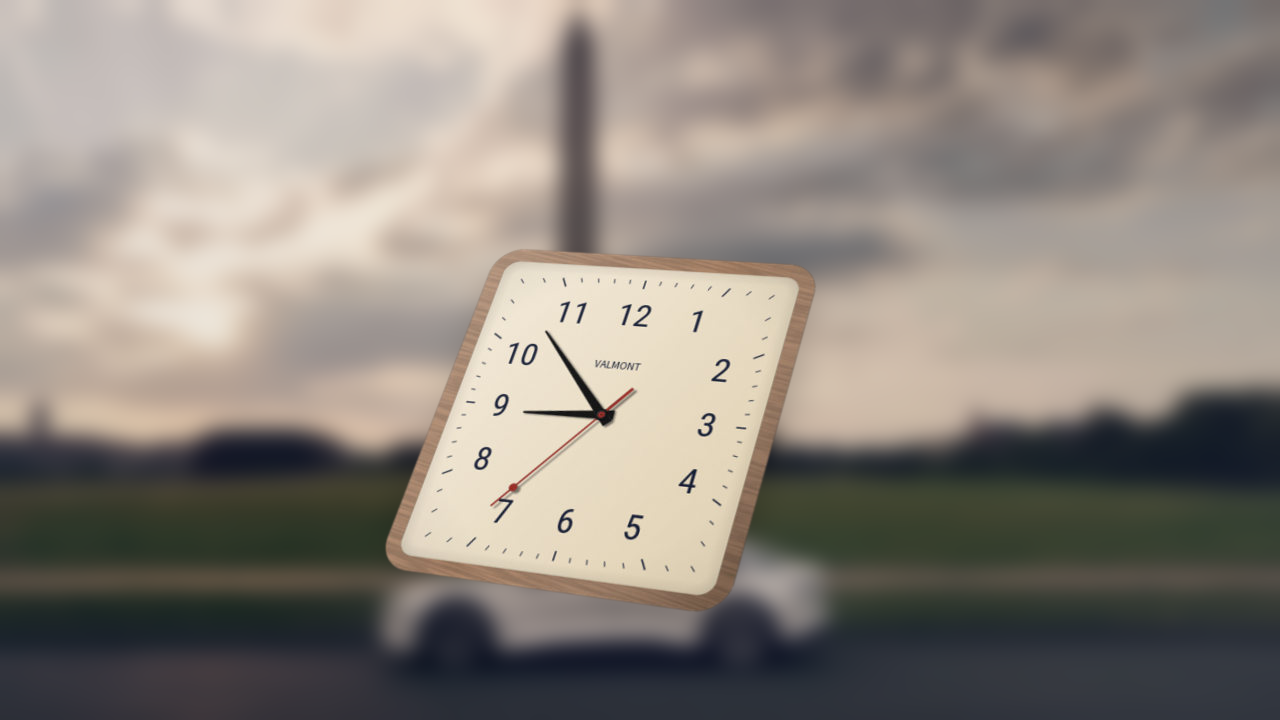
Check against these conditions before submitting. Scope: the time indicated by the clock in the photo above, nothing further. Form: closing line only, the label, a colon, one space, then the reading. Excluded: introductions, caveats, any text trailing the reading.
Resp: 8:52:36
